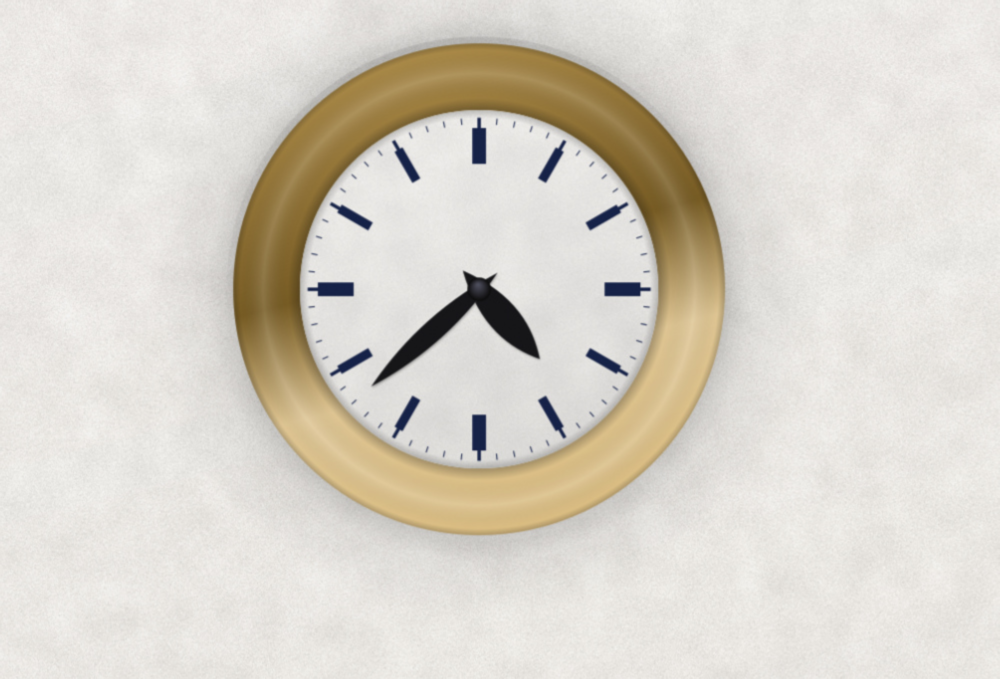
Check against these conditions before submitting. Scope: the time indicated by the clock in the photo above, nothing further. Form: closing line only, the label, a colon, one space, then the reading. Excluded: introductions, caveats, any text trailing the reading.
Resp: 4:38
